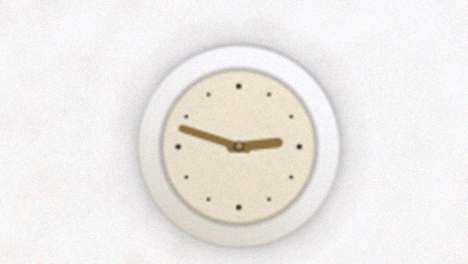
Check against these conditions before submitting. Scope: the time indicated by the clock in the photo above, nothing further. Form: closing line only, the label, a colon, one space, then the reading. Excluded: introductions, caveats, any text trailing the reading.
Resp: 2:48
